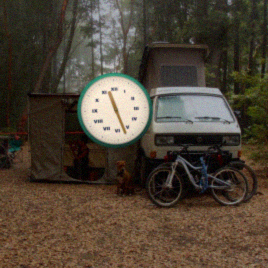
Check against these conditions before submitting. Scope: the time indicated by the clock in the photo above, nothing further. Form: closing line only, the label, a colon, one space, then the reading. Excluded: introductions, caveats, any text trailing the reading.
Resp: 11:27
